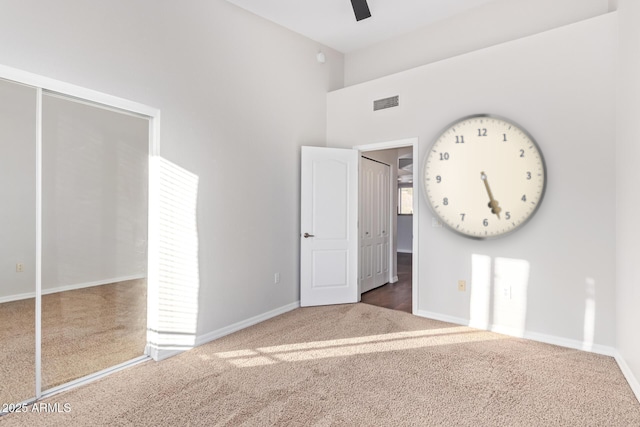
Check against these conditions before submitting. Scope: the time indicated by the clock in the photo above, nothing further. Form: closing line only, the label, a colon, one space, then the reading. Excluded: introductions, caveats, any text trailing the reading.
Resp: 5:27
